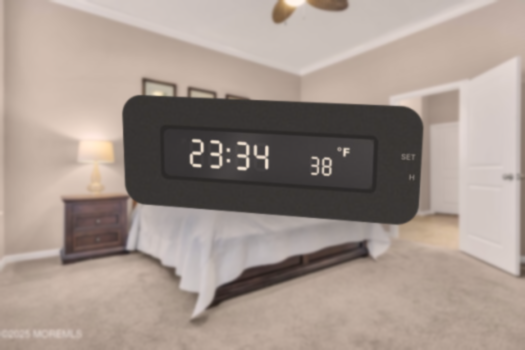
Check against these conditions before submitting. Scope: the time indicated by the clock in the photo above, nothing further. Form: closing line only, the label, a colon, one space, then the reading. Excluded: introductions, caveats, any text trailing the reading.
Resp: 23:34
